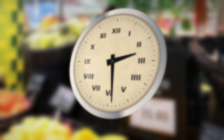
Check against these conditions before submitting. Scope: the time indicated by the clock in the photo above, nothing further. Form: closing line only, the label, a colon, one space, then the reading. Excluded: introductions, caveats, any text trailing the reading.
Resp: 2:29
